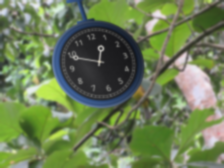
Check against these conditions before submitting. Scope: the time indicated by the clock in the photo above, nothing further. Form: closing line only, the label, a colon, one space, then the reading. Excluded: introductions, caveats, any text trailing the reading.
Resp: 12:49
